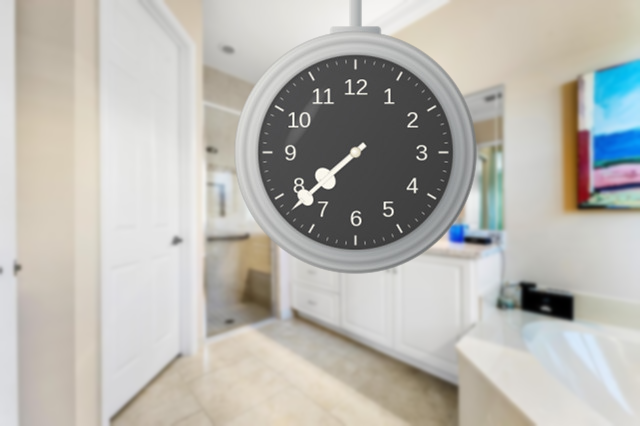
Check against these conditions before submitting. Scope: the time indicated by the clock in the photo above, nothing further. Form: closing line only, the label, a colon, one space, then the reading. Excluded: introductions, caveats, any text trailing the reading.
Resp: 7:38
